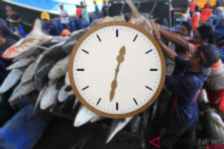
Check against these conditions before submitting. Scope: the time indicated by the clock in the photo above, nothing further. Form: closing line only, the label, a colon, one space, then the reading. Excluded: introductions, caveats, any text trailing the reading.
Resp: 12:32
